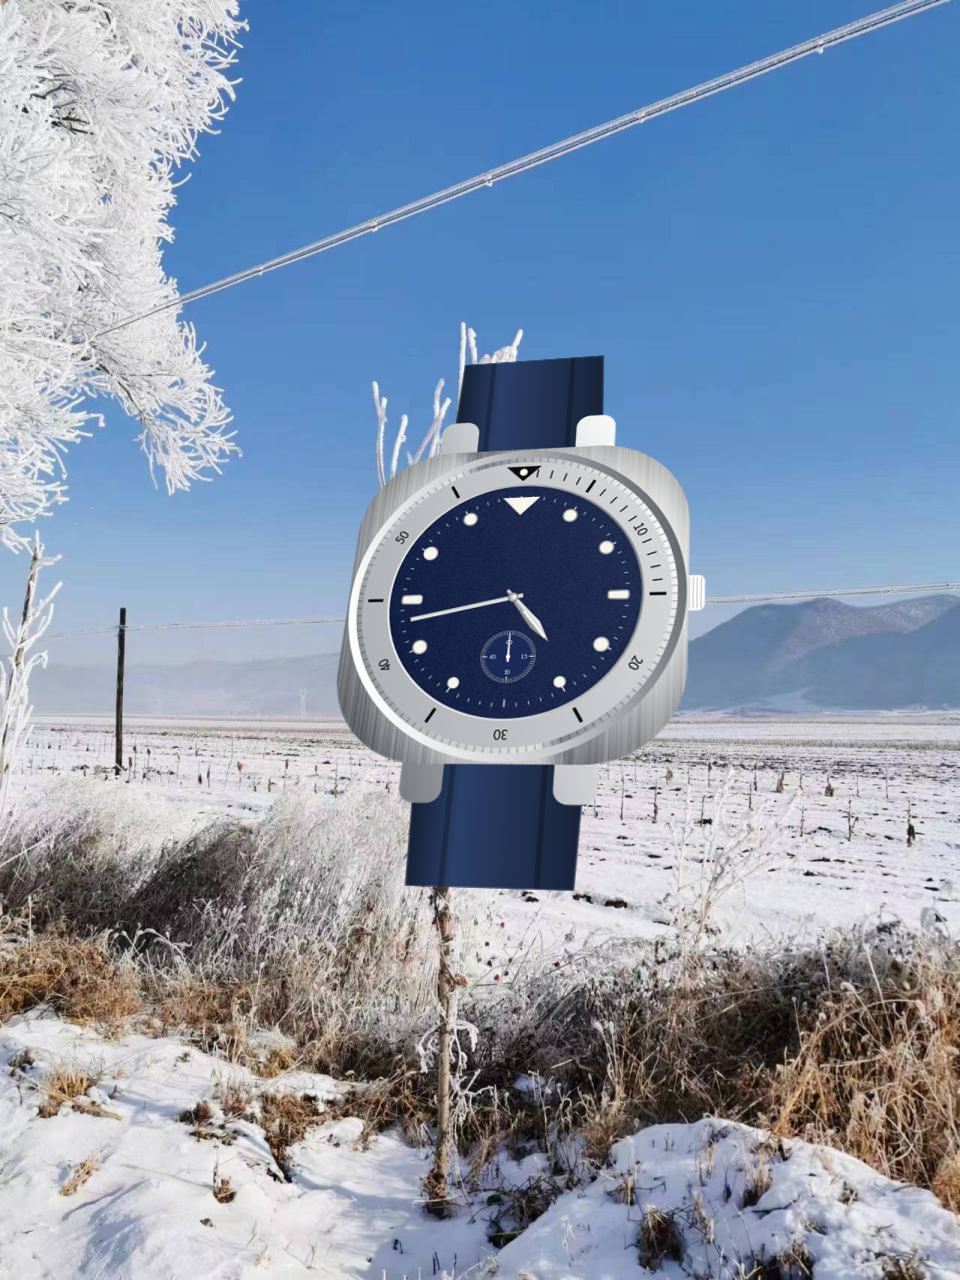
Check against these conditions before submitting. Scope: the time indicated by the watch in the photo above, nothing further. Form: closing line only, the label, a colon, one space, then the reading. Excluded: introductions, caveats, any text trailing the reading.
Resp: 4:43
